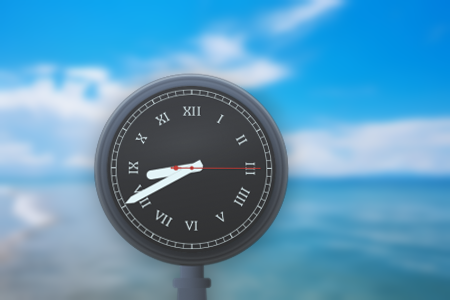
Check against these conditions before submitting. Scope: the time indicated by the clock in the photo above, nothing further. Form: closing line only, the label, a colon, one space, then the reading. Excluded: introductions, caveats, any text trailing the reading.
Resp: 8:40:15
